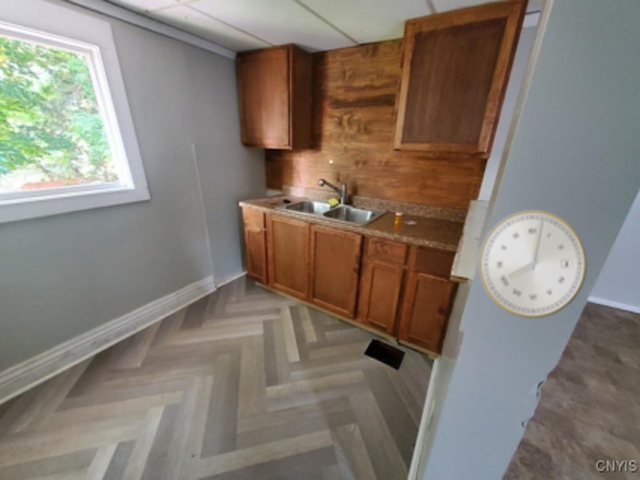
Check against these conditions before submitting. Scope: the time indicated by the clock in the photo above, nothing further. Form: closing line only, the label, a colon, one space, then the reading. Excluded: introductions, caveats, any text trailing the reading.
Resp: 8:02
